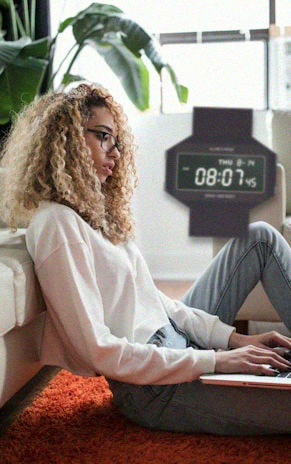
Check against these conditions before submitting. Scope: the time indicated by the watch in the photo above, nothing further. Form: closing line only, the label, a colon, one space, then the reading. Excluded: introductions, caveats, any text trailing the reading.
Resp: 8:07
